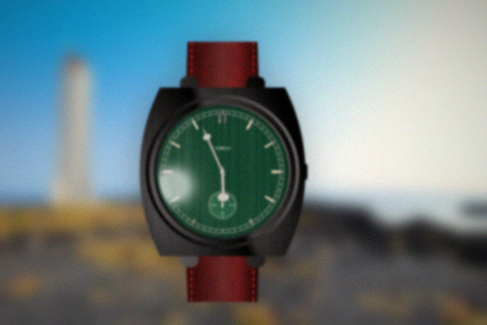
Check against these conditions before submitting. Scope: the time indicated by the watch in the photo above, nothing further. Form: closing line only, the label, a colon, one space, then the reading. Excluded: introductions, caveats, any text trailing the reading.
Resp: 5:56
